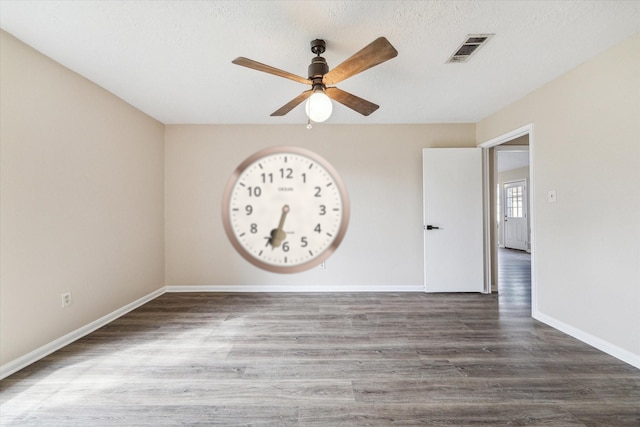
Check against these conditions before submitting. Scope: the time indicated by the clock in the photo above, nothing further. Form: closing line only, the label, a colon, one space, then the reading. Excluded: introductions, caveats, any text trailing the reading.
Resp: 6:33
